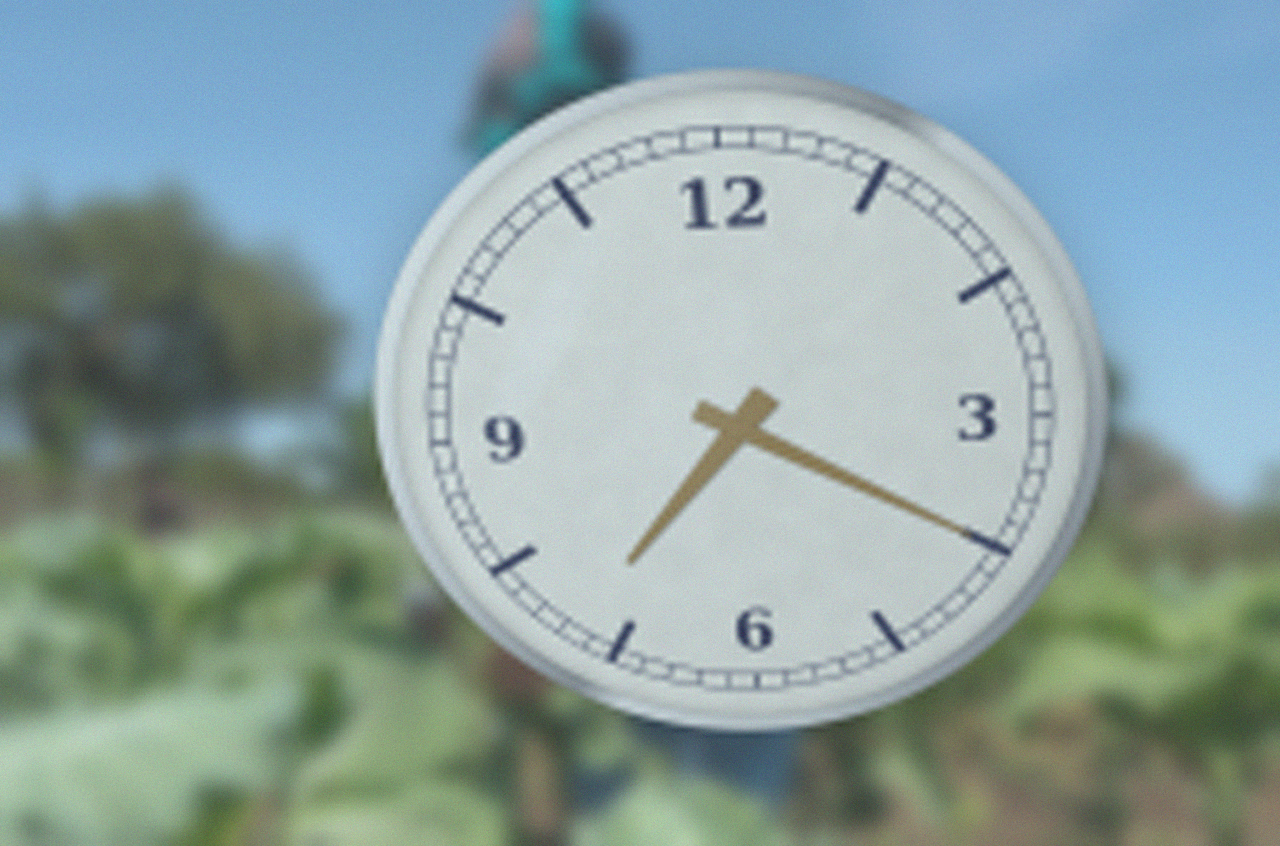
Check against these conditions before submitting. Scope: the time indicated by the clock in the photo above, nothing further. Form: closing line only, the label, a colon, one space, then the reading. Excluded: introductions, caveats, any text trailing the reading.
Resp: 7:20
